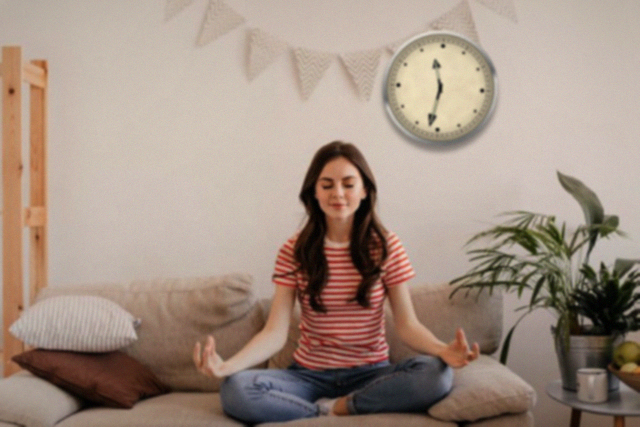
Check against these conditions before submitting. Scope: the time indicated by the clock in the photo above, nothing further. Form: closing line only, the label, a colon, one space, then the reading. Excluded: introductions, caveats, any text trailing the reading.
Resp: 11:32
